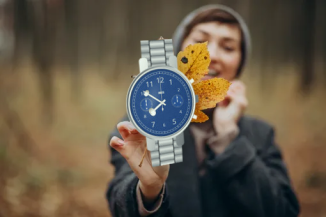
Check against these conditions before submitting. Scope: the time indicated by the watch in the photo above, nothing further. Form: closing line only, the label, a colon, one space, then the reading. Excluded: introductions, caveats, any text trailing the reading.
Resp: 7:51
